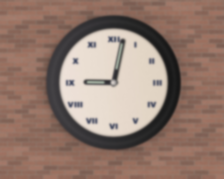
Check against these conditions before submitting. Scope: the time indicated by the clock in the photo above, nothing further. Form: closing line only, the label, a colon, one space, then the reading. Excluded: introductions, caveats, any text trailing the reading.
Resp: 9:02
